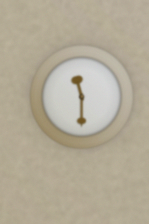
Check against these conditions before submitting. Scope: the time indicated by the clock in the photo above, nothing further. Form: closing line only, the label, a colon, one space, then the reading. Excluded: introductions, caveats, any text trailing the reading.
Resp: 11:30
